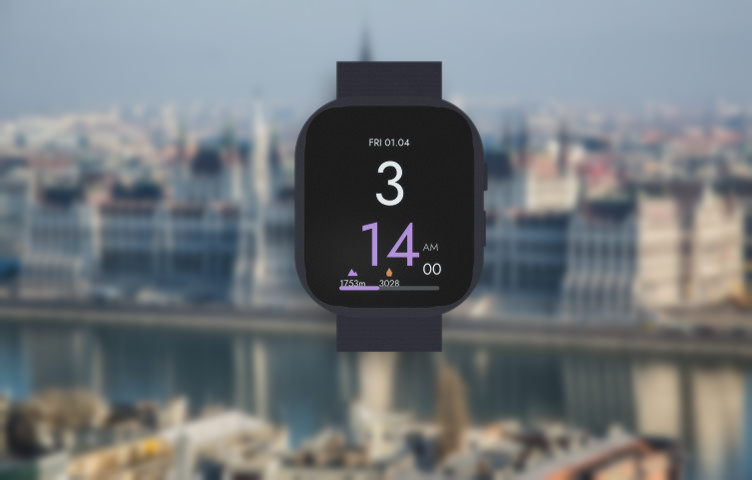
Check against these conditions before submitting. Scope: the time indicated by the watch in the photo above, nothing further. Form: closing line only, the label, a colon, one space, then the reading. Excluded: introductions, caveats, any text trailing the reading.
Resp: 3:14:00
